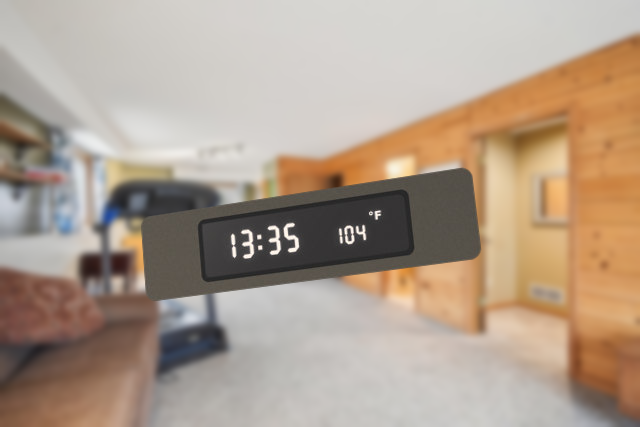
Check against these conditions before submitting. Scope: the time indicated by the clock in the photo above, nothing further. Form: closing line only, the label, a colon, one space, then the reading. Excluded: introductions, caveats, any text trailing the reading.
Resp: 13:35
